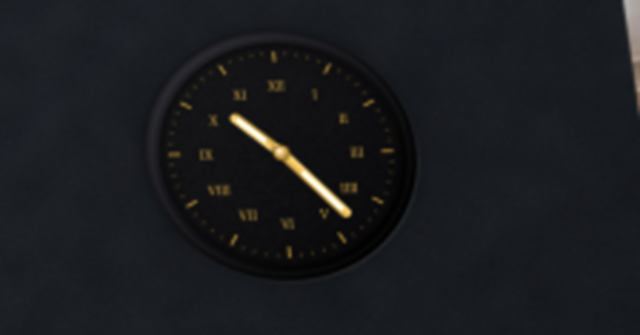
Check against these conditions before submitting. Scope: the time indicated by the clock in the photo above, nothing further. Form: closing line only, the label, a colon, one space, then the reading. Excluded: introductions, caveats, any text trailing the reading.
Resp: 10:23
